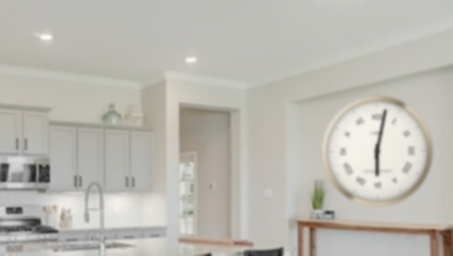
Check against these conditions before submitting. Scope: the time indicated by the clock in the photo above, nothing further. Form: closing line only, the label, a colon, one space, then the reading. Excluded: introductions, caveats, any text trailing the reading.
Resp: 6:02
